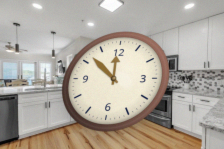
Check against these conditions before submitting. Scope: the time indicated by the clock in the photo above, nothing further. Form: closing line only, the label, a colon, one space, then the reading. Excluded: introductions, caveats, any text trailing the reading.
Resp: 11:52
